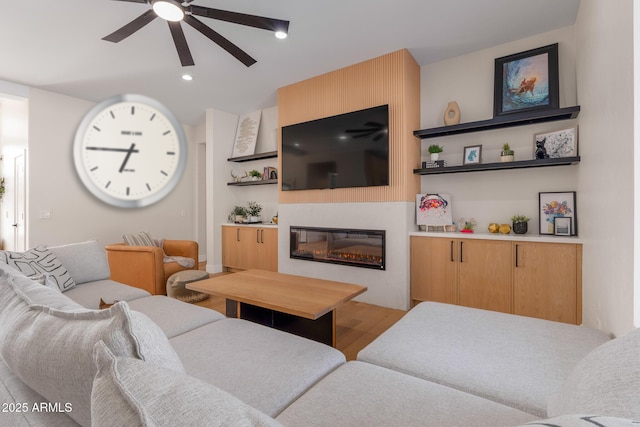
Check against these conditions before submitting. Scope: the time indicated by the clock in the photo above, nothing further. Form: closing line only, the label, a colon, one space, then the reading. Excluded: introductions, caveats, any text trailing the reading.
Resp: 6:45
